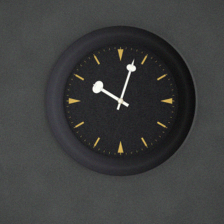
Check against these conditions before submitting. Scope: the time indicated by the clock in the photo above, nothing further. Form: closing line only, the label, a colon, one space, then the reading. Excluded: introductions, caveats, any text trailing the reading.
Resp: 10:03
